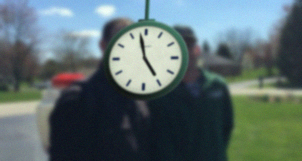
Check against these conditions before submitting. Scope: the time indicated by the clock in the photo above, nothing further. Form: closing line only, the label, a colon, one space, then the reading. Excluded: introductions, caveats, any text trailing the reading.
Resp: 4:58
